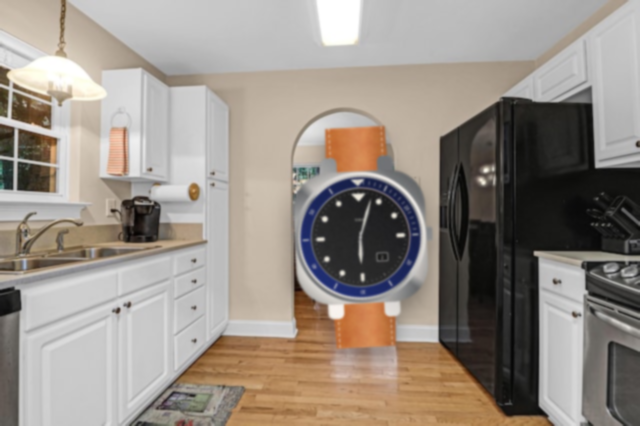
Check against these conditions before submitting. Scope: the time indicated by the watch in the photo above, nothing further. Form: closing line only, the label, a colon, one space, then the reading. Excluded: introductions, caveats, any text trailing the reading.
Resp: 6:03
